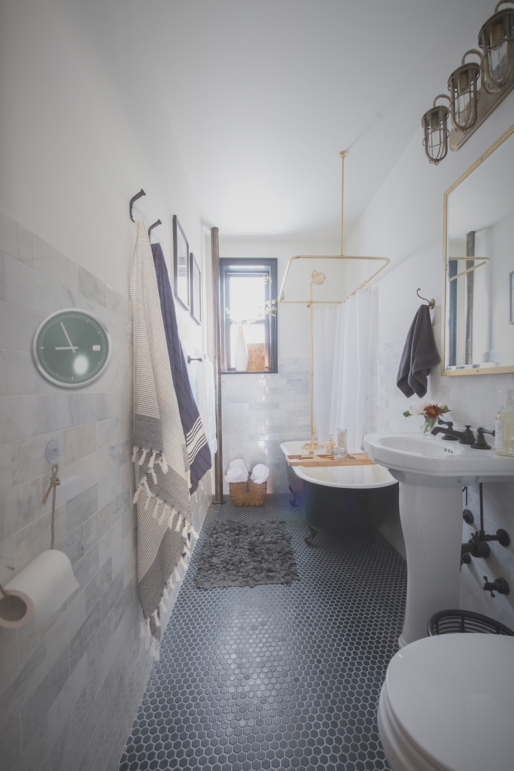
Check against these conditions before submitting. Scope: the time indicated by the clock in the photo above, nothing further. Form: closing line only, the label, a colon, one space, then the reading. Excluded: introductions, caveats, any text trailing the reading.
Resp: 8:56
